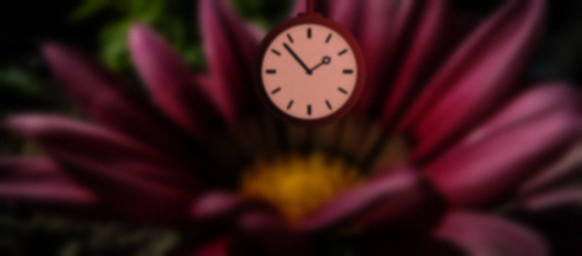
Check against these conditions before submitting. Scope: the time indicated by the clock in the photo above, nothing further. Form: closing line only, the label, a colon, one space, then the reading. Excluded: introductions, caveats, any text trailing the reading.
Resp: 1:53
